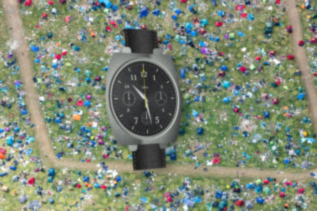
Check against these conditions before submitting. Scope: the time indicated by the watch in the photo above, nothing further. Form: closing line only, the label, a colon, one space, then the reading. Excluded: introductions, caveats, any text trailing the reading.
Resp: 10:28
